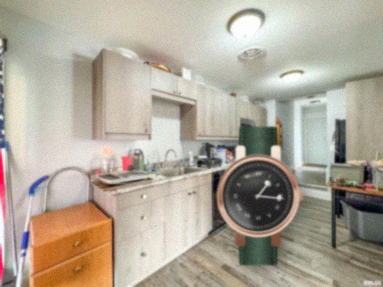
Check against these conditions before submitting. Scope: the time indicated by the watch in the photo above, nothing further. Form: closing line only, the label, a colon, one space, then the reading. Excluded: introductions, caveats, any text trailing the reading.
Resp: 1:16
